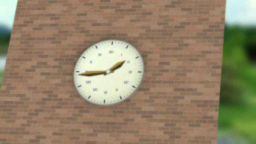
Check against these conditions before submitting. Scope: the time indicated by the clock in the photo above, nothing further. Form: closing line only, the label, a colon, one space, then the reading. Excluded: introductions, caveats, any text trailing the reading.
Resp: 1:44
